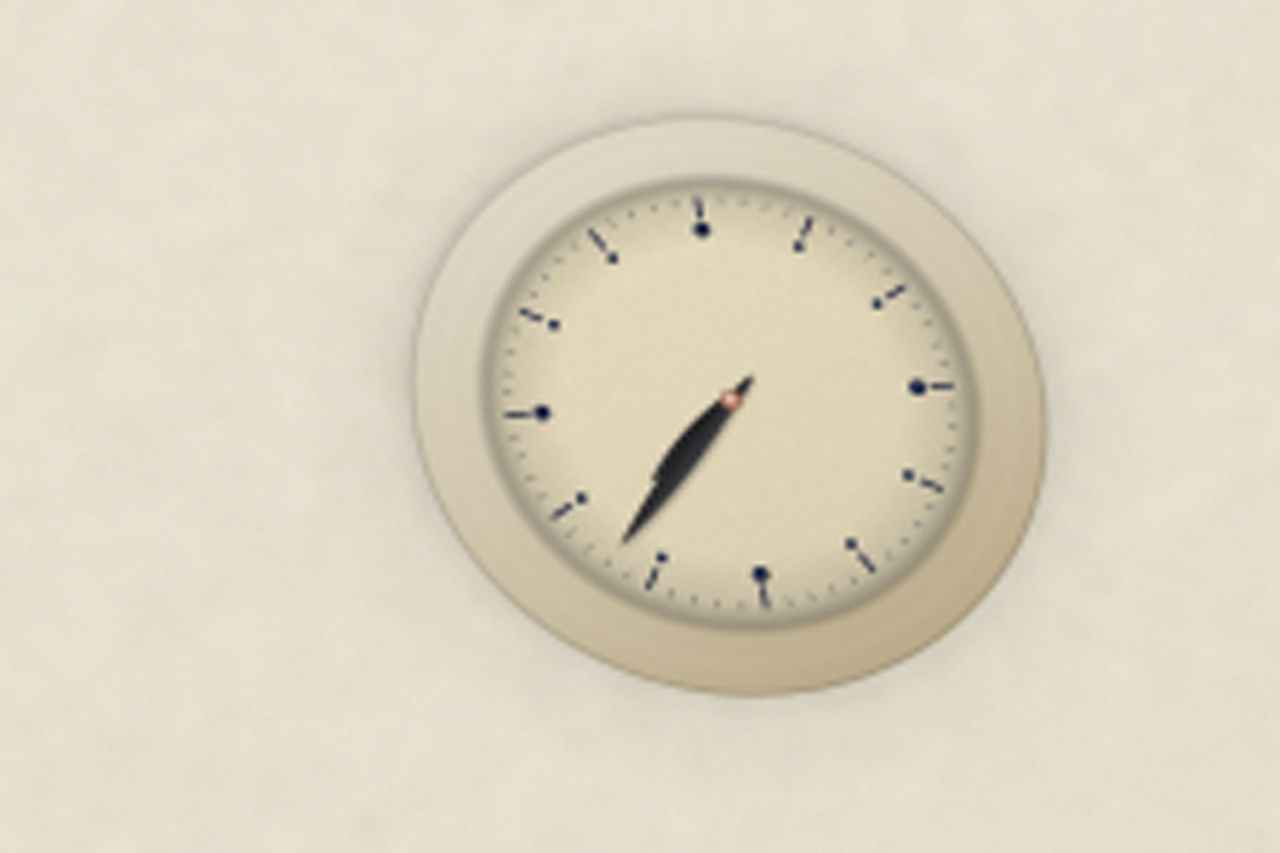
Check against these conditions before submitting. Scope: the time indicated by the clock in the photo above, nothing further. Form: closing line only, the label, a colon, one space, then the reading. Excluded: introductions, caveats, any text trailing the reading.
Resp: 7:37
